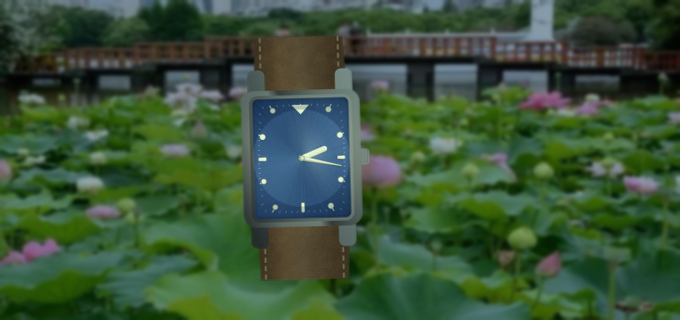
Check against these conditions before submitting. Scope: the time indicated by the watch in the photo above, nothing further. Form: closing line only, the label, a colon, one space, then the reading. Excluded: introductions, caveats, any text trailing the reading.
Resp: 2:17
